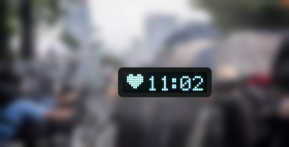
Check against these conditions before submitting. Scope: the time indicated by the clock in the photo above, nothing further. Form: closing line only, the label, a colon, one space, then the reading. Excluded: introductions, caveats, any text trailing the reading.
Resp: 11:02
